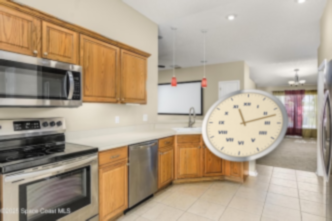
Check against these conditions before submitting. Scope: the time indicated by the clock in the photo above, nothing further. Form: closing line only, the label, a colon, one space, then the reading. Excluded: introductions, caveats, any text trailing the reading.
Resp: 11:12
